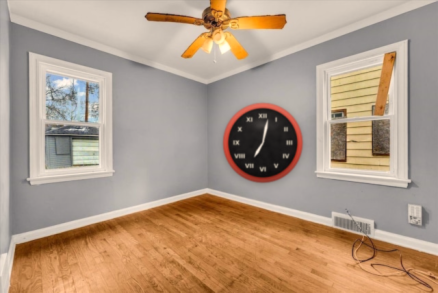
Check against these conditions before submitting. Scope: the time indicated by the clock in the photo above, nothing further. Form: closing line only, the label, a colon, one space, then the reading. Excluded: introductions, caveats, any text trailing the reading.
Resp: 7:02
